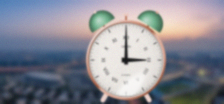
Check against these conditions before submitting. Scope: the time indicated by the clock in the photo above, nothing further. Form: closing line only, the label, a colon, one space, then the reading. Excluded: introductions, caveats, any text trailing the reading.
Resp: 3:00
